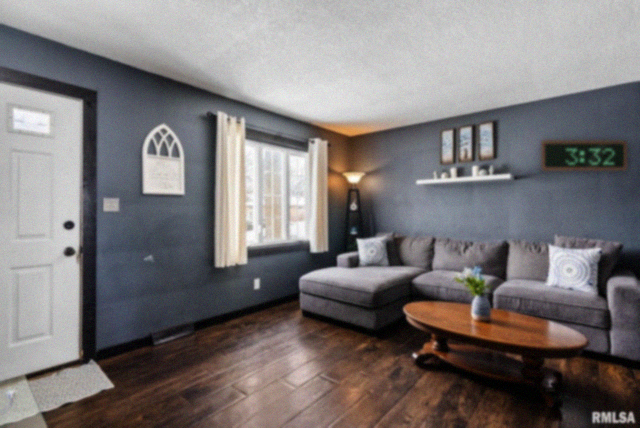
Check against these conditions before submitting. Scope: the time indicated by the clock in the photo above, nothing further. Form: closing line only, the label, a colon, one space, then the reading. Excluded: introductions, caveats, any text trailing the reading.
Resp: 3:32
